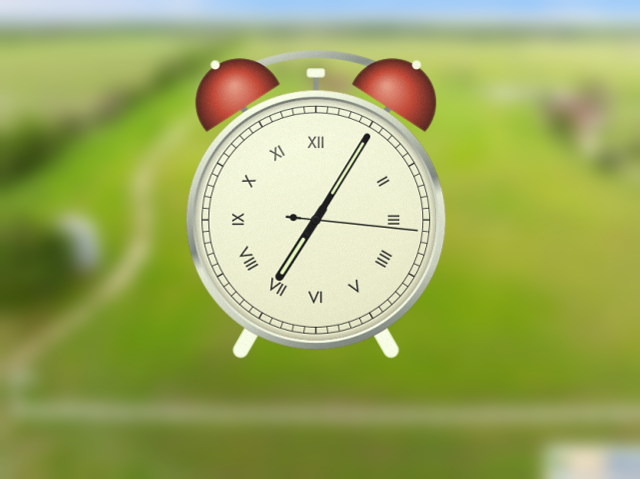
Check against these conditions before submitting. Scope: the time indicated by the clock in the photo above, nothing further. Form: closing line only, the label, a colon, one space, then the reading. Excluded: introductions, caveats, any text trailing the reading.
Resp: 7:05:16
